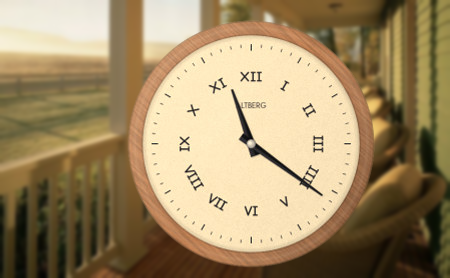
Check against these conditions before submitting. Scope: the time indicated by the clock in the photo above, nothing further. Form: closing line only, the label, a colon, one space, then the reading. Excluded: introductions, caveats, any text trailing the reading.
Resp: 11:21
